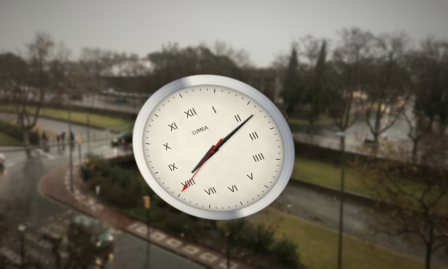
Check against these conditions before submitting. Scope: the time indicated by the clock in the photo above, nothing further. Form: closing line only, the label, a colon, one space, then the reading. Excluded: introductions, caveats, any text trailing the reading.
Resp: 8:11:40
